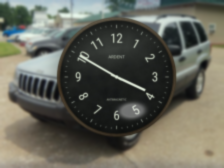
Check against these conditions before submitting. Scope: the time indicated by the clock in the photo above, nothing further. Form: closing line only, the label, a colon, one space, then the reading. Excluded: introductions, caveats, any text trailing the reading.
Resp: 3:50
